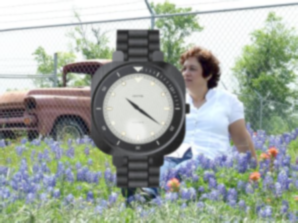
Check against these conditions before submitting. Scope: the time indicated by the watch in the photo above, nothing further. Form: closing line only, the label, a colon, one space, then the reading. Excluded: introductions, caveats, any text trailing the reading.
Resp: 10:21
